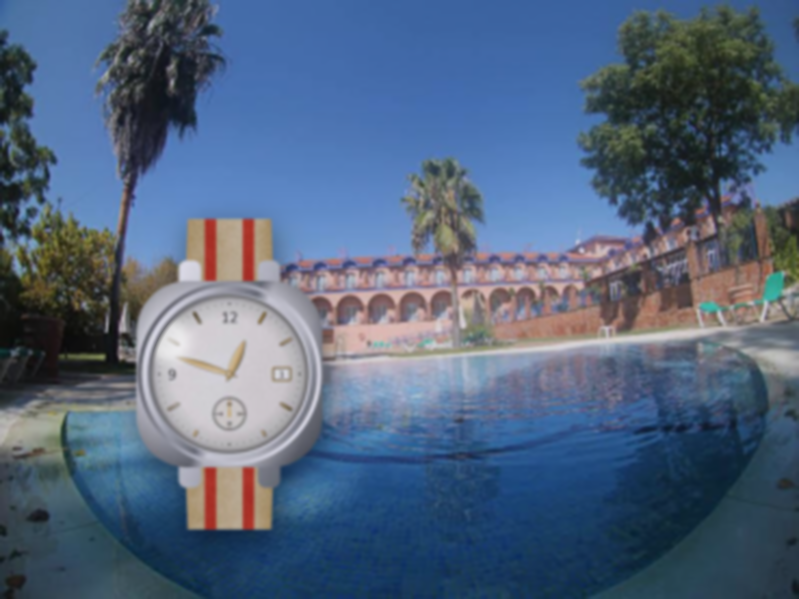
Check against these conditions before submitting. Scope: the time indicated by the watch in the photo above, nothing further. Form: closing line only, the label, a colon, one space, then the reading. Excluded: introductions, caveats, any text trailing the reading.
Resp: 12:48
